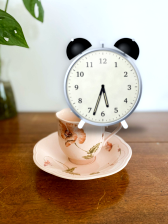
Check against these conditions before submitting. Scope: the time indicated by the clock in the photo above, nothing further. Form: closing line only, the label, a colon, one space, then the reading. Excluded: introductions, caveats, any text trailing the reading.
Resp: 5:33
